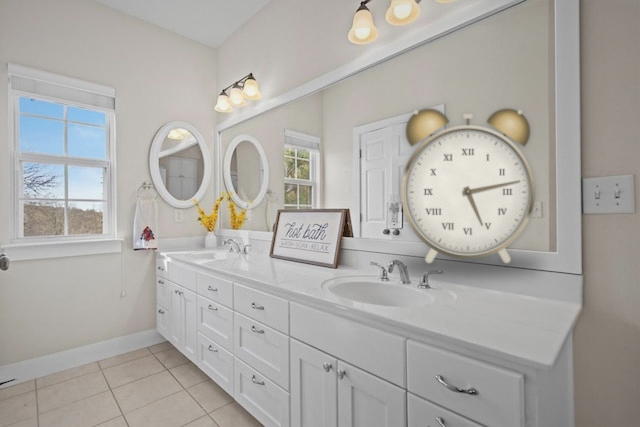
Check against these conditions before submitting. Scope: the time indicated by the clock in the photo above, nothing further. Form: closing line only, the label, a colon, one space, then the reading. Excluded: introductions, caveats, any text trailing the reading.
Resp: 5:13
